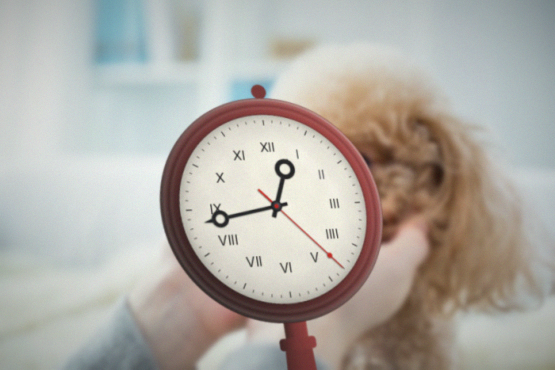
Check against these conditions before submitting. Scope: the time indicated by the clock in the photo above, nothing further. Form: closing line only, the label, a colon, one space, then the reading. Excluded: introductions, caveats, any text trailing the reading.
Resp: 12:43:23
